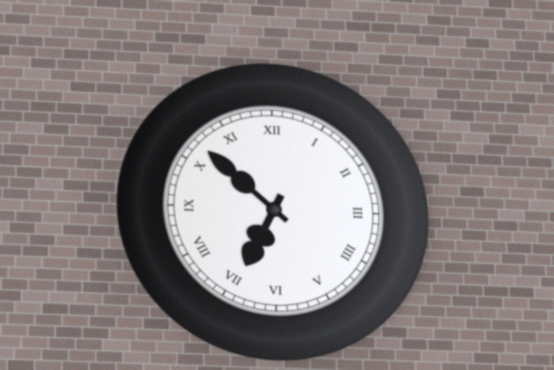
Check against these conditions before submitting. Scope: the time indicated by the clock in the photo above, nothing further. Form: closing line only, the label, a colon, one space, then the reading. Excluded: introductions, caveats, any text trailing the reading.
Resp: 6:52
